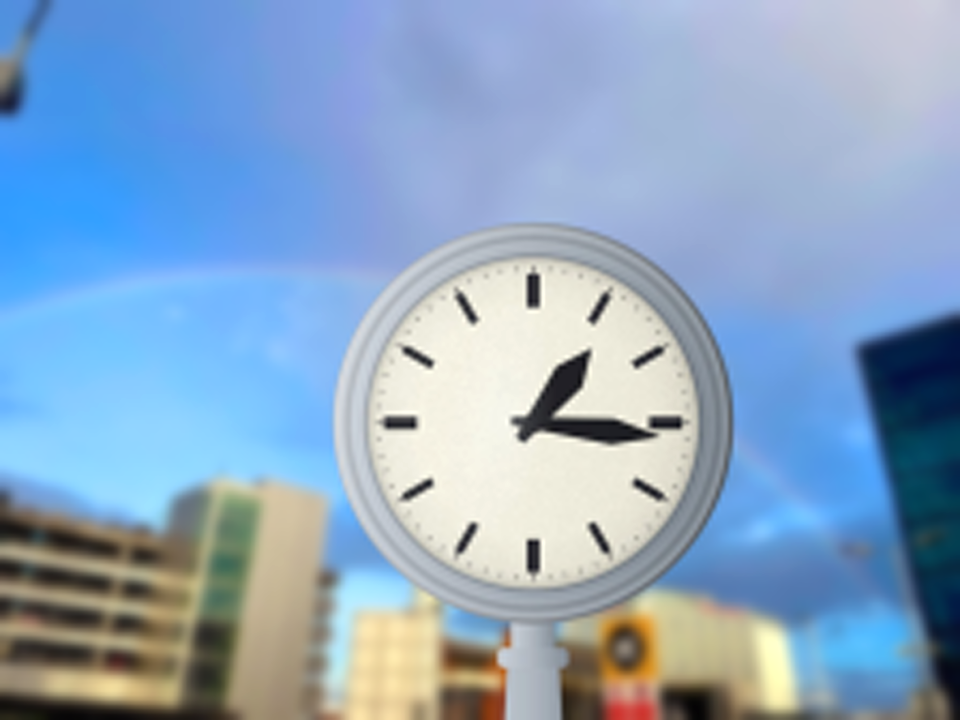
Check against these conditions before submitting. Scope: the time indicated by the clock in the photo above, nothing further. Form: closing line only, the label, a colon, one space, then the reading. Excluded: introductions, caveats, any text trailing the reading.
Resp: 1:16
